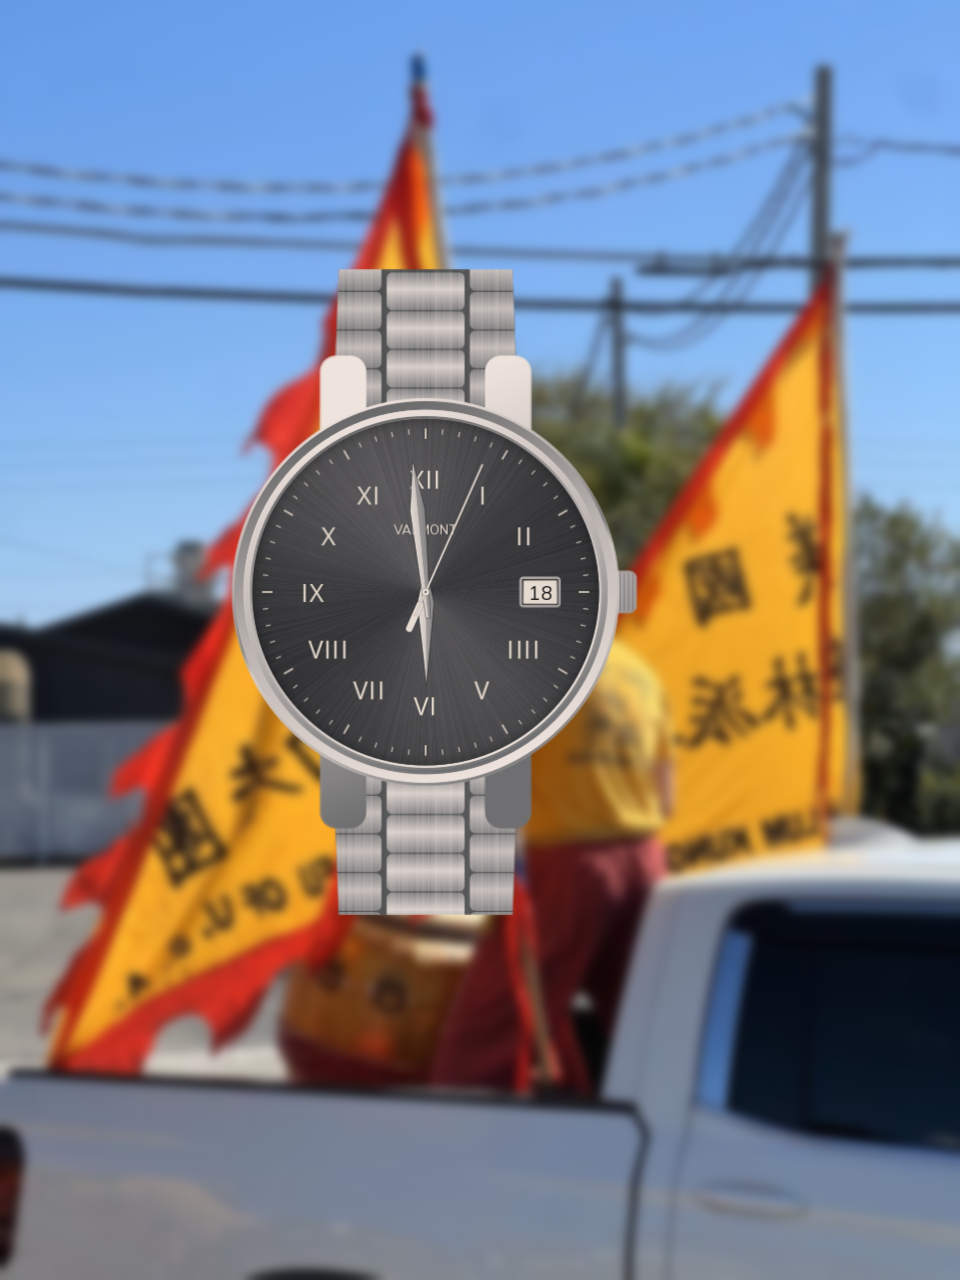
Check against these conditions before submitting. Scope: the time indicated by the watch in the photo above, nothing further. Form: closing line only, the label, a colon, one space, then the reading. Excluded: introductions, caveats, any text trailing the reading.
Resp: 5:59:04
